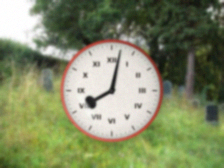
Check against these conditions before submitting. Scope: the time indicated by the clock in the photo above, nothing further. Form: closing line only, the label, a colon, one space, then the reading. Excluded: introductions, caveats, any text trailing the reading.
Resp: 8:02
